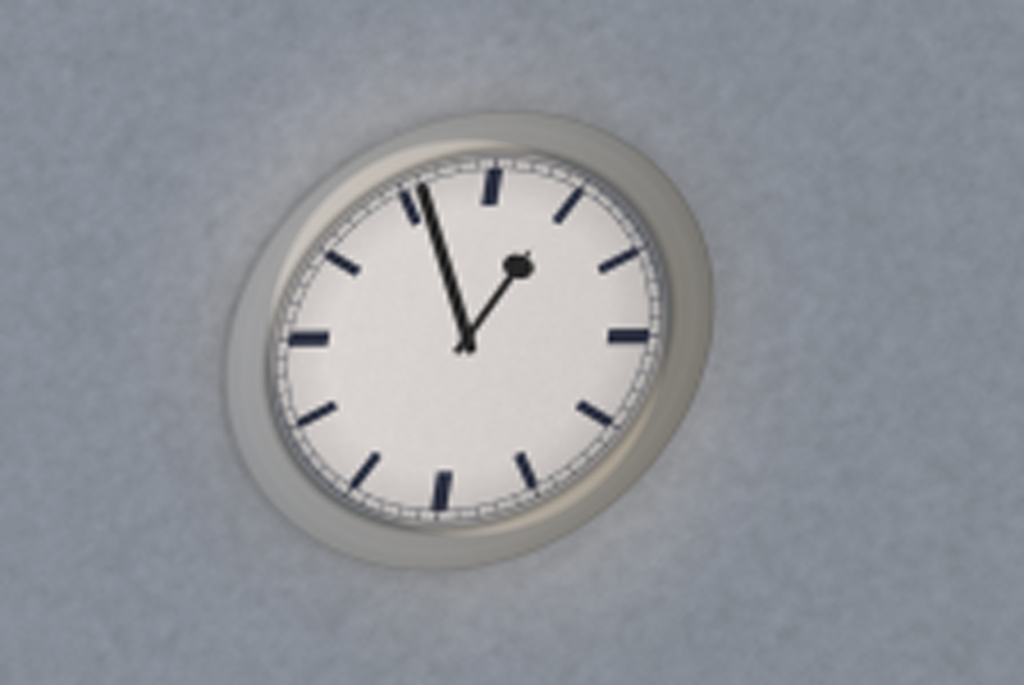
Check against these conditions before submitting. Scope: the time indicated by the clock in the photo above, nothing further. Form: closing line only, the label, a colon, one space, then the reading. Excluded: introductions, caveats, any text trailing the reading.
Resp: 12:56
